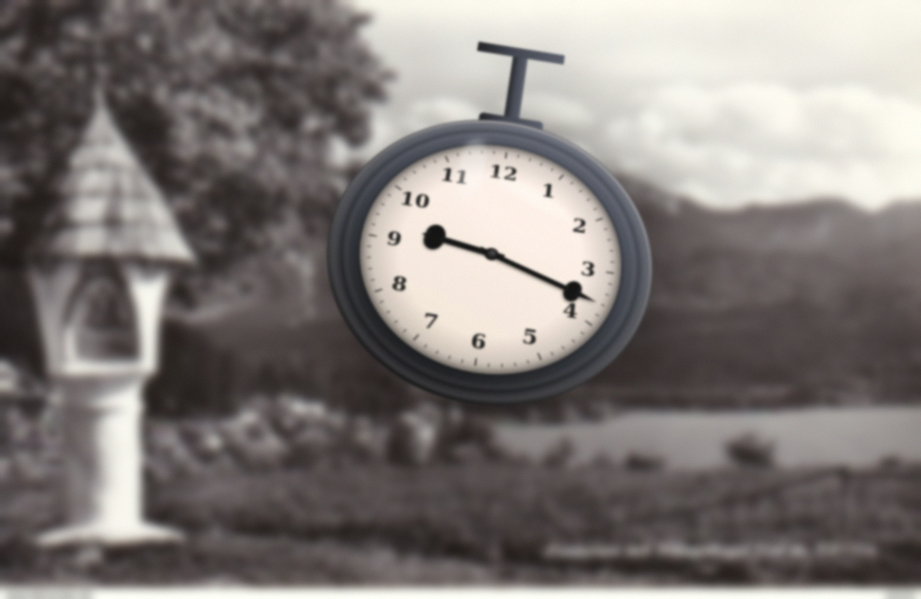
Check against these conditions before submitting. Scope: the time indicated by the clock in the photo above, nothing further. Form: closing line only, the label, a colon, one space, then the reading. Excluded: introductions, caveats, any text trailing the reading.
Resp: 9:18
